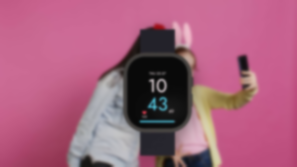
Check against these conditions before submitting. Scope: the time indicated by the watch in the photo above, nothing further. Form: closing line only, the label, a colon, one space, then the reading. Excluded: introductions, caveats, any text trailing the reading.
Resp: 10:43
